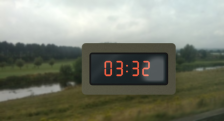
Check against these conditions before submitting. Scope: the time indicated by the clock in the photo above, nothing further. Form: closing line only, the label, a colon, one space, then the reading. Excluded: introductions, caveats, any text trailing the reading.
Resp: 3:32
